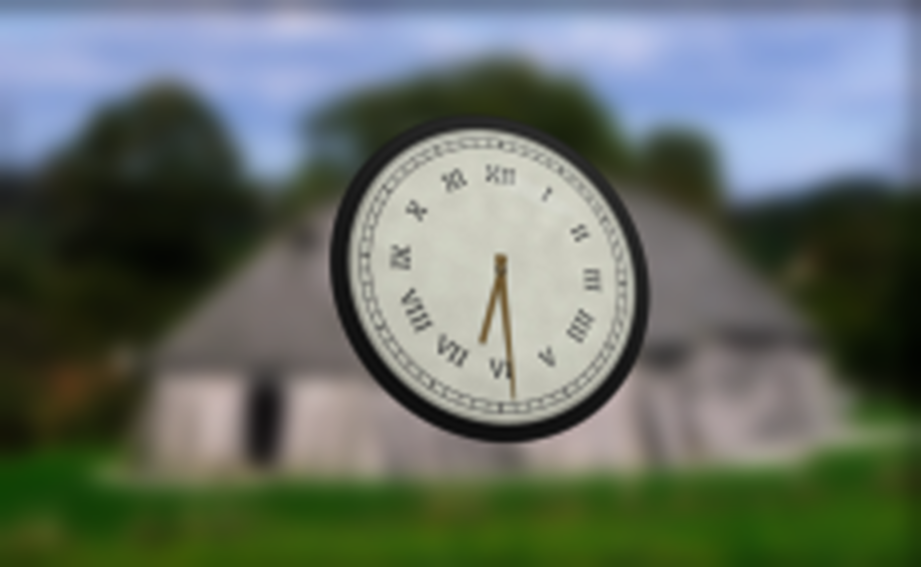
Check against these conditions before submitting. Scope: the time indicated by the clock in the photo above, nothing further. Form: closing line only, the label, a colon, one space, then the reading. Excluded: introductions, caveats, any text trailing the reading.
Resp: 6:29
